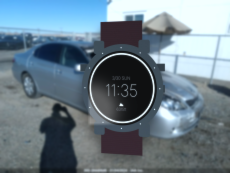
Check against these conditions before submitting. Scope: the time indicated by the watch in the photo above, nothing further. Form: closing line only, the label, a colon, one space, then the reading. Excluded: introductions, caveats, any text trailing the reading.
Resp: 11:35
